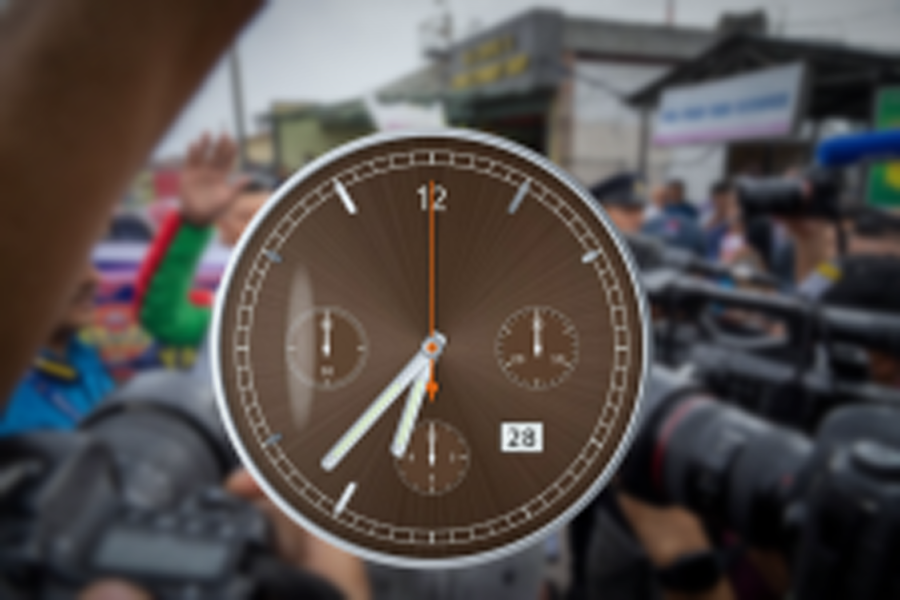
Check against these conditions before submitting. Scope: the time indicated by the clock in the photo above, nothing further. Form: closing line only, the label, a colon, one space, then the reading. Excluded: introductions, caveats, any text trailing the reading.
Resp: 6:37
